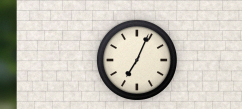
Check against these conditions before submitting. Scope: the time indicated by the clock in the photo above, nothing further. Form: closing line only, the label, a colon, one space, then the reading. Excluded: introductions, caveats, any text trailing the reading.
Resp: 7:04
